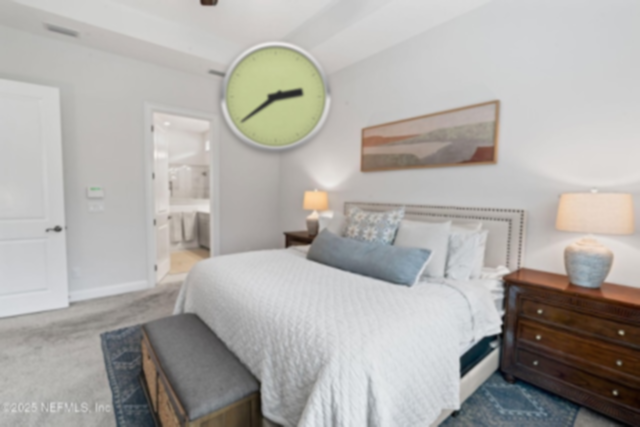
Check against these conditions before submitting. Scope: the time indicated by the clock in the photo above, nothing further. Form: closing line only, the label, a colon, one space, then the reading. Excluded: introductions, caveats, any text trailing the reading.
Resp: 2:39
